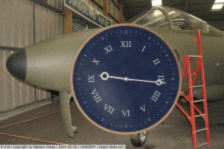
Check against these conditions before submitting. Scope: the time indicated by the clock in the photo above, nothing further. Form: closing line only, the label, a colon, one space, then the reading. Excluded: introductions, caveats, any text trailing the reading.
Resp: 9:16
